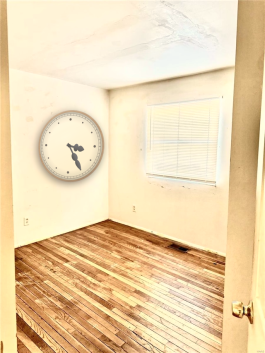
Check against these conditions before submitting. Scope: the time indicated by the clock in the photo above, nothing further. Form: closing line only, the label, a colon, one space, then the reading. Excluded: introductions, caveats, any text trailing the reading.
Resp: 3:25
